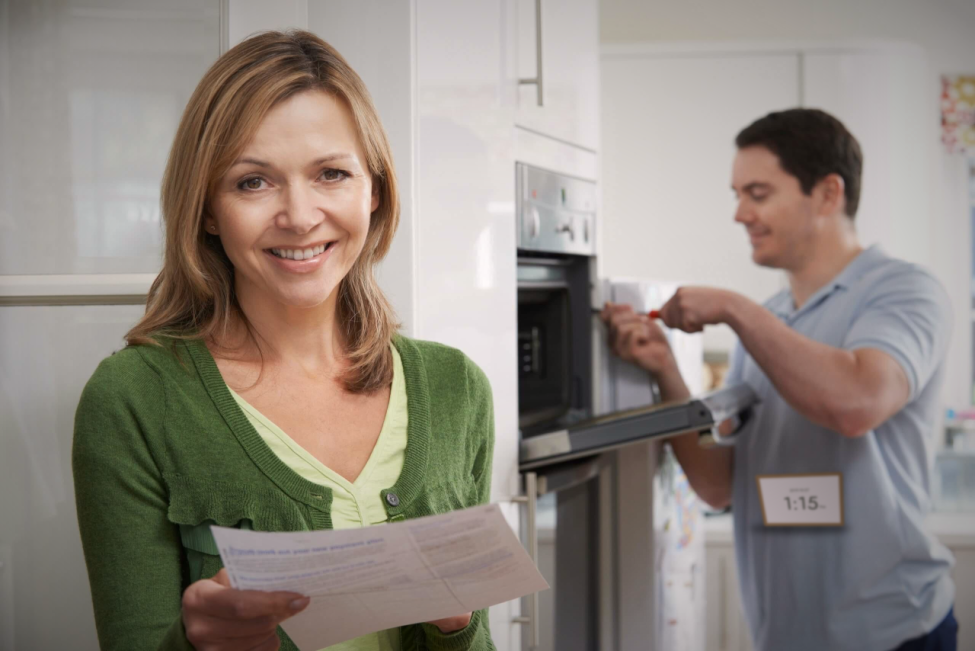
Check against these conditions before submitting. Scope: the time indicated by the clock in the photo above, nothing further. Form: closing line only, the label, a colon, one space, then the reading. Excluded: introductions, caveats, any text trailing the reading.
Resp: 1:15
